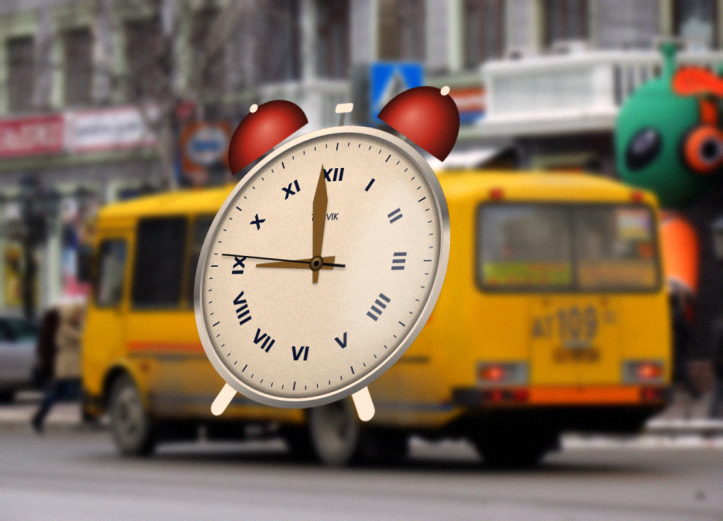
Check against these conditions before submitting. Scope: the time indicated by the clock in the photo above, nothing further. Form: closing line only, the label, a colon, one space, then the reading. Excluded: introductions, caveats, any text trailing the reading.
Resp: 8:58:46
